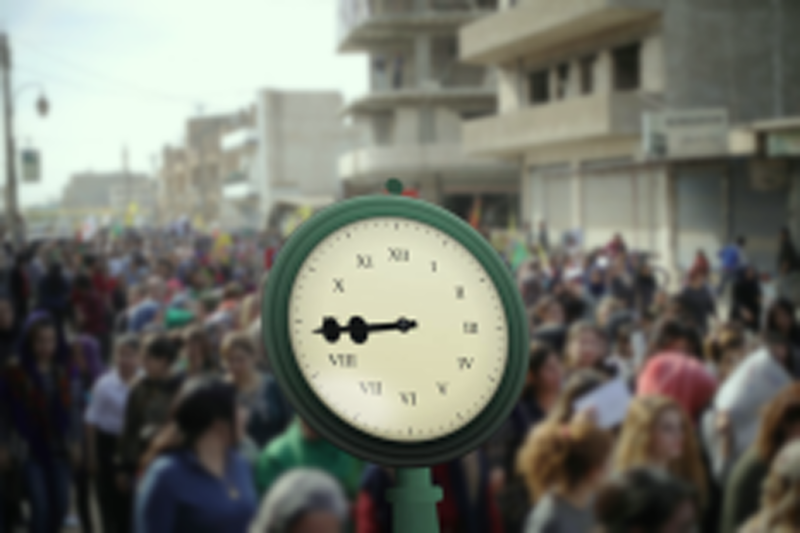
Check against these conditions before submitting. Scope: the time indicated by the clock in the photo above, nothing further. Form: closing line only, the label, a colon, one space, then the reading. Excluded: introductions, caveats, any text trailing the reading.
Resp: 8:44
